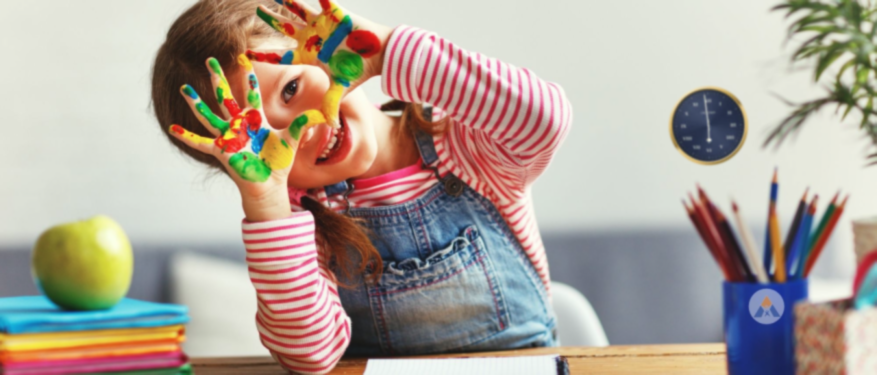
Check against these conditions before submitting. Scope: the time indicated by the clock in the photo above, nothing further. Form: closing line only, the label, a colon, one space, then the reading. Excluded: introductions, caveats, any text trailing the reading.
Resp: 5:59
